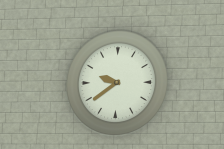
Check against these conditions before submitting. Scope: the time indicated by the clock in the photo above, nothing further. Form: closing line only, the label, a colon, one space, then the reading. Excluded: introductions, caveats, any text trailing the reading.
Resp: 9:39
